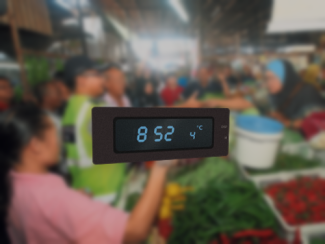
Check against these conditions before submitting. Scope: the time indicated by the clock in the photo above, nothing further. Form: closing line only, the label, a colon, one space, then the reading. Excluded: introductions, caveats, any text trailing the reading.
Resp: 8:52
